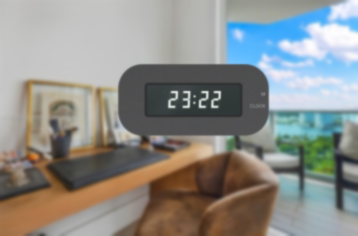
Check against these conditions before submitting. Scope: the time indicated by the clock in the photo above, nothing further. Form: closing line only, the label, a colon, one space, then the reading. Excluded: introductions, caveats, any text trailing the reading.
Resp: 23:22
